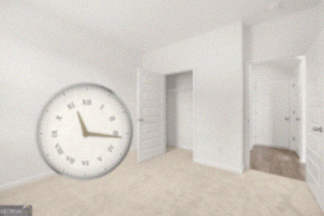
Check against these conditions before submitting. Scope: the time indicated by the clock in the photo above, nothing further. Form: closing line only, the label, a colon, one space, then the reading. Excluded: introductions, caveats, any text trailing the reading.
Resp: 11:16
